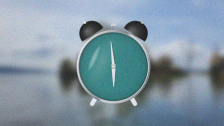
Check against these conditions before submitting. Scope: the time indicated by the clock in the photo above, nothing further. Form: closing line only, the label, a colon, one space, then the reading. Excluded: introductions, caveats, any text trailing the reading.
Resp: 5:59
